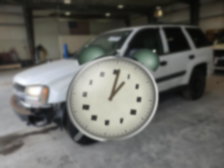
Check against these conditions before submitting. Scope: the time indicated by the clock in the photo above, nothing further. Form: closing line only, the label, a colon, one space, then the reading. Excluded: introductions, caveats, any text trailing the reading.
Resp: 1:01
